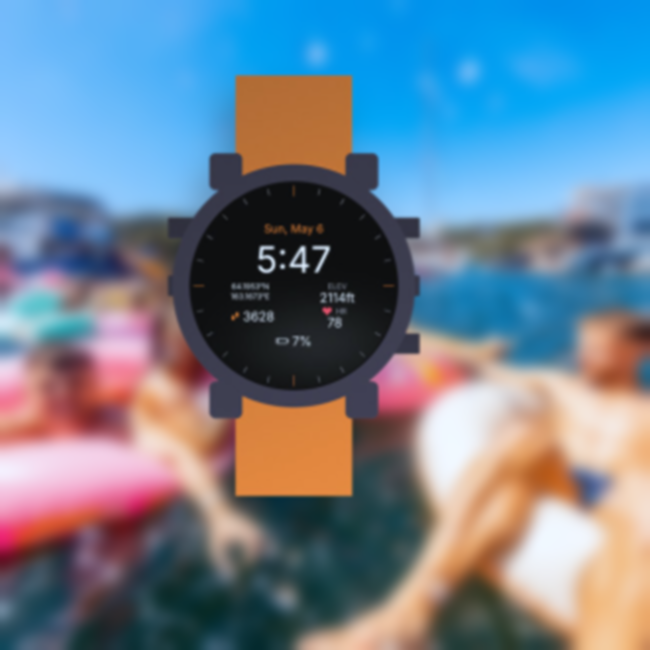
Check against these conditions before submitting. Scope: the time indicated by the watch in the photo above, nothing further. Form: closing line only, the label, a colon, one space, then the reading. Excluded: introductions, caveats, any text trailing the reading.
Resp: 5:47
